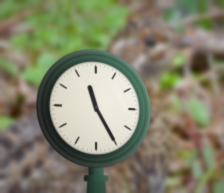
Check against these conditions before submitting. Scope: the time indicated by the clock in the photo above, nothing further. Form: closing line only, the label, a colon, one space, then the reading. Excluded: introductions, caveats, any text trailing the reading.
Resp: 11:25
